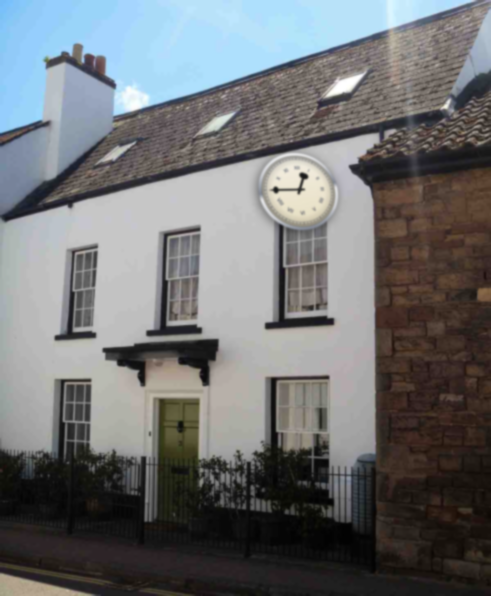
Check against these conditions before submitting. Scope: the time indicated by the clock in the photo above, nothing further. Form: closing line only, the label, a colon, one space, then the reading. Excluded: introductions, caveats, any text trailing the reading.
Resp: 12:45
